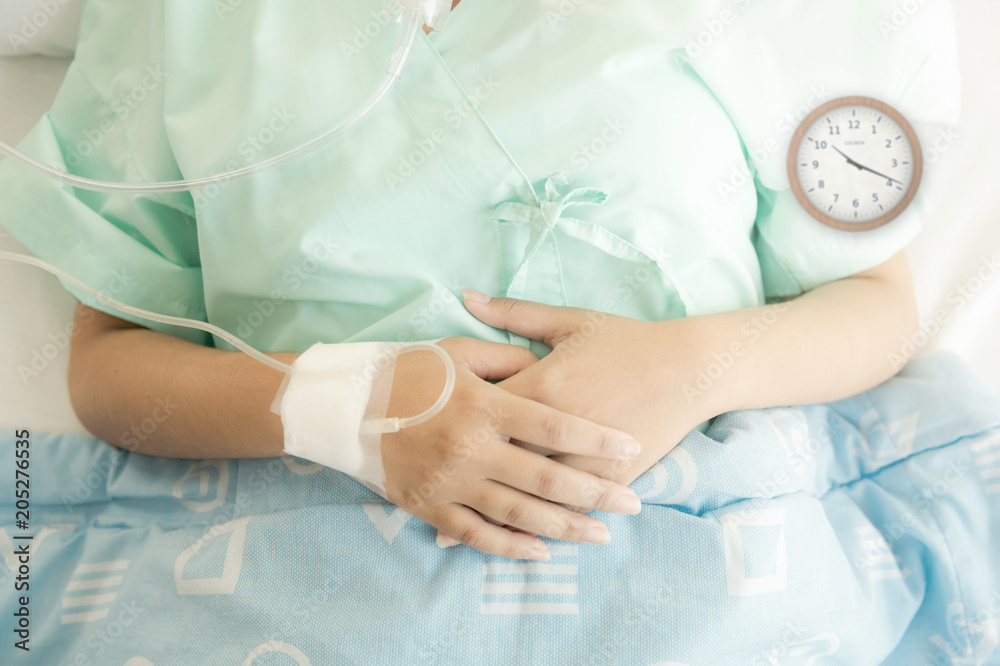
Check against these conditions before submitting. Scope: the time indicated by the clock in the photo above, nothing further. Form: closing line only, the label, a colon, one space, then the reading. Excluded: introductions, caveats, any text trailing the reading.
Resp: 10:19
